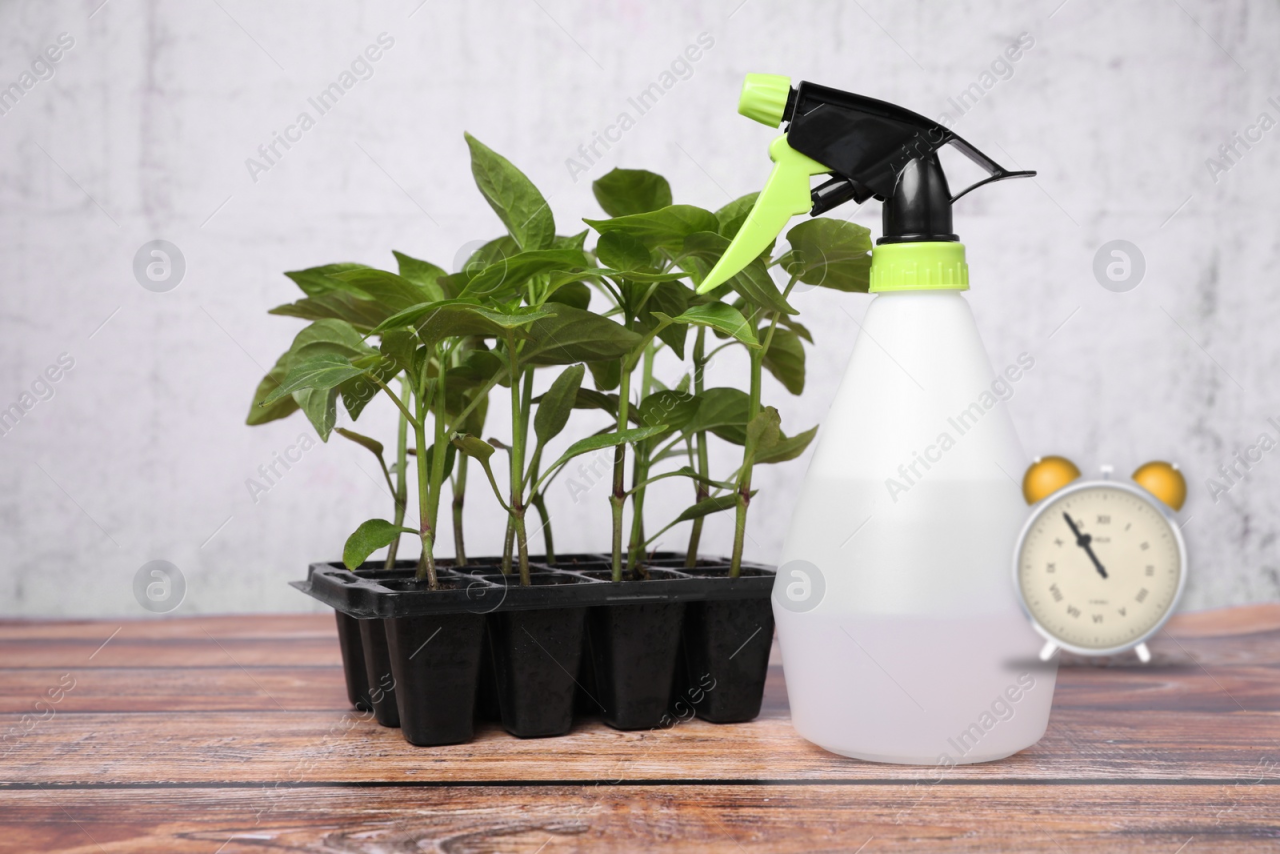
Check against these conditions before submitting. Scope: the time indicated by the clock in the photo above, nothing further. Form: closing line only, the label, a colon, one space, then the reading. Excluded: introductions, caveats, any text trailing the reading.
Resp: 10:54
